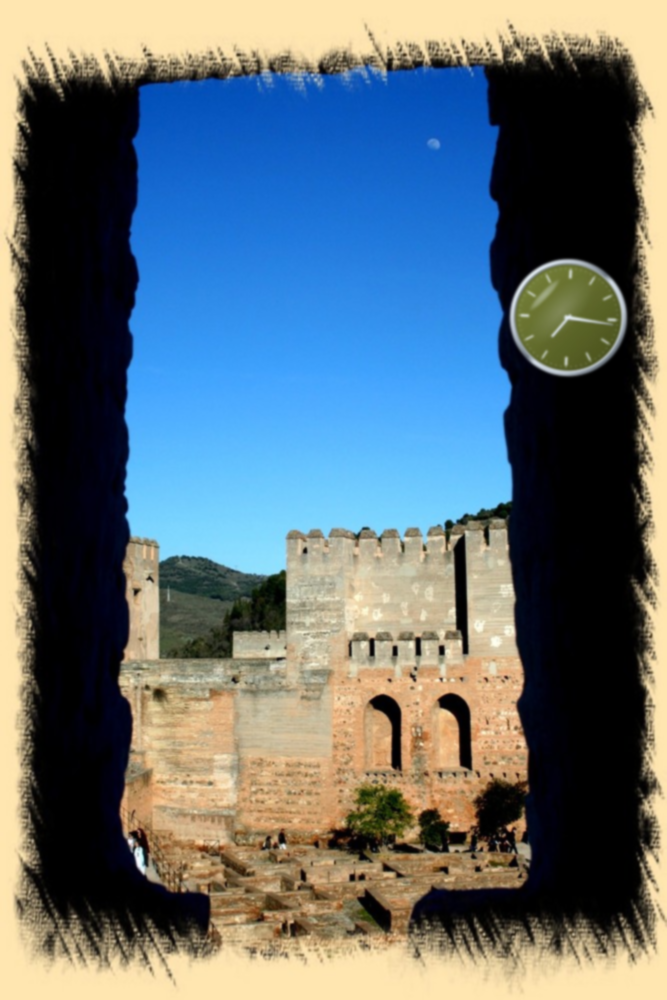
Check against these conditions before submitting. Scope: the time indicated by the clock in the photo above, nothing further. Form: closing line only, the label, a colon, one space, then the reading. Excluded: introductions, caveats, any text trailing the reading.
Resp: 7:16
